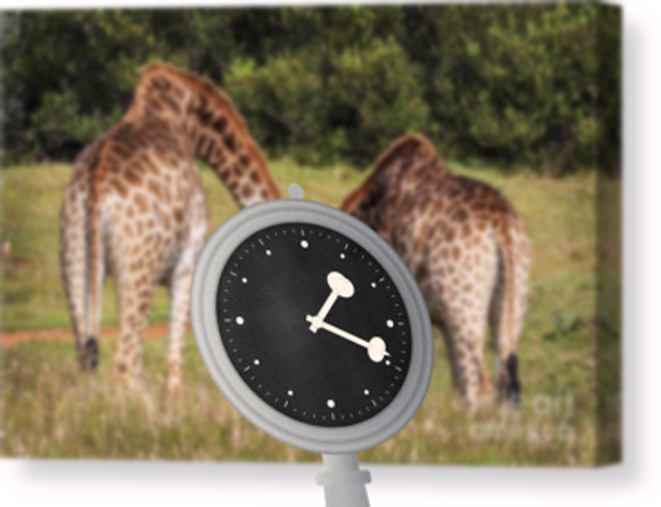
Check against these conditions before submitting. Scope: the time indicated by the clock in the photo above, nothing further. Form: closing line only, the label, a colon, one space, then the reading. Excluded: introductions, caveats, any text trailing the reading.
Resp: 1:19
